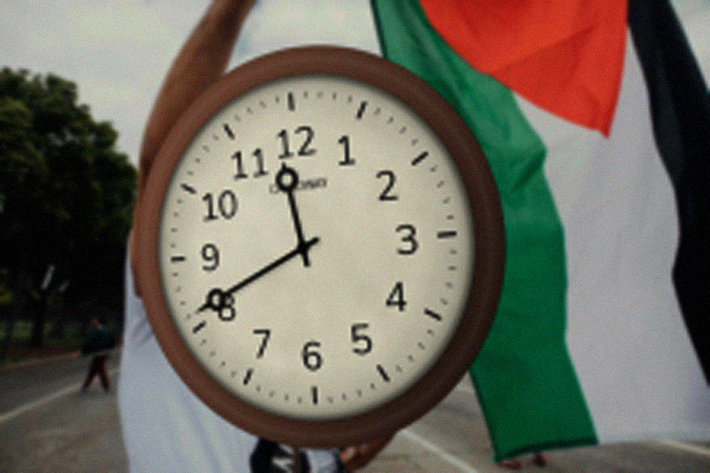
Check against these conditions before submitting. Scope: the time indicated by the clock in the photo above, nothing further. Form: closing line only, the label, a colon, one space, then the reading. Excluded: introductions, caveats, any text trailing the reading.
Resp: 11:41
